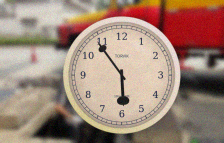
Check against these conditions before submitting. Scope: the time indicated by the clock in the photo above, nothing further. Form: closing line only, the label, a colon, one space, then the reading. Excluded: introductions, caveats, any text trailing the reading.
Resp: 5:54
